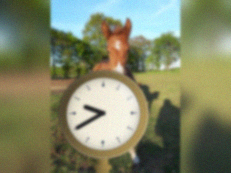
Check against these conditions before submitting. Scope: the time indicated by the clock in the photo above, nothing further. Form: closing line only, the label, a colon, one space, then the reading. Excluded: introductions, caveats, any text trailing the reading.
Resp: 9:40
